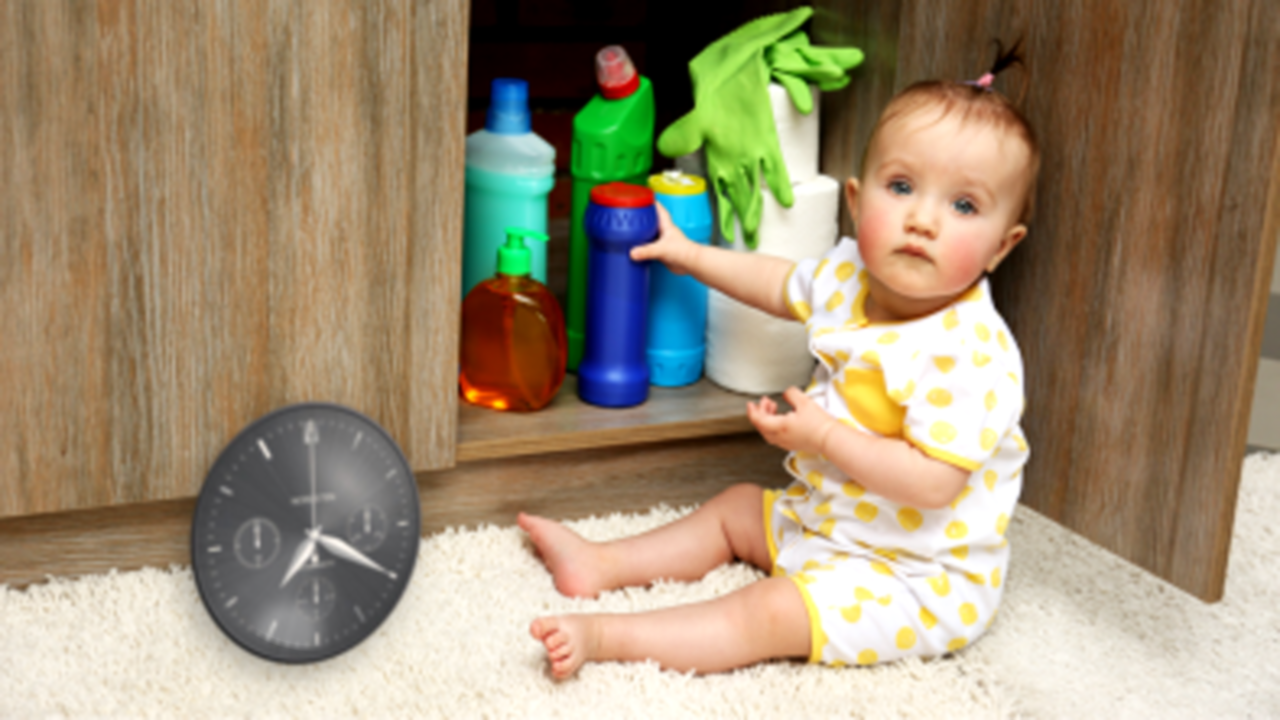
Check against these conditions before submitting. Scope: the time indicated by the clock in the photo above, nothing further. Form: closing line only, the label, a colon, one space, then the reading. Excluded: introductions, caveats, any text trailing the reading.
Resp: 7:20
